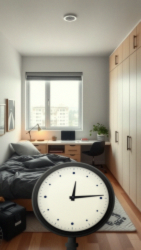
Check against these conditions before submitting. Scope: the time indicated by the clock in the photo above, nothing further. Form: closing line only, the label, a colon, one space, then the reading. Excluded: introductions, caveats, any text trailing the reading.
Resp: 12:14
